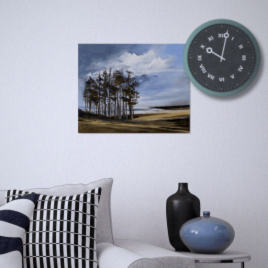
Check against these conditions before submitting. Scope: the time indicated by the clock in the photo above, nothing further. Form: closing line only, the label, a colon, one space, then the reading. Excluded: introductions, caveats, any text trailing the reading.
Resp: 10:02
